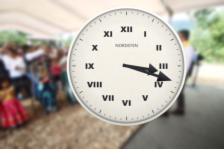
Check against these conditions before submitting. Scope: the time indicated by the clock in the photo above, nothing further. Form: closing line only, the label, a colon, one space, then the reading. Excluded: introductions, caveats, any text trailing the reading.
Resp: 3:18
